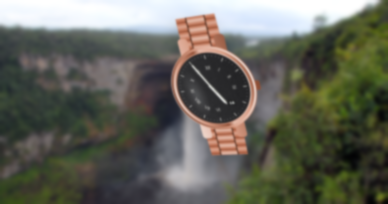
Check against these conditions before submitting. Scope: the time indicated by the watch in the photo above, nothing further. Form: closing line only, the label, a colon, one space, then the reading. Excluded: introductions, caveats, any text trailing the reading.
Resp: 4:55
